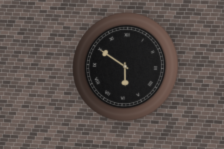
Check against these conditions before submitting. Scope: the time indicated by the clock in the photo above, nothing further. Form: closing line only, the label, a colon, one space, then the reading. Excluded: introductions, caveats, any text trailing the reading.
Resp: 5:50
